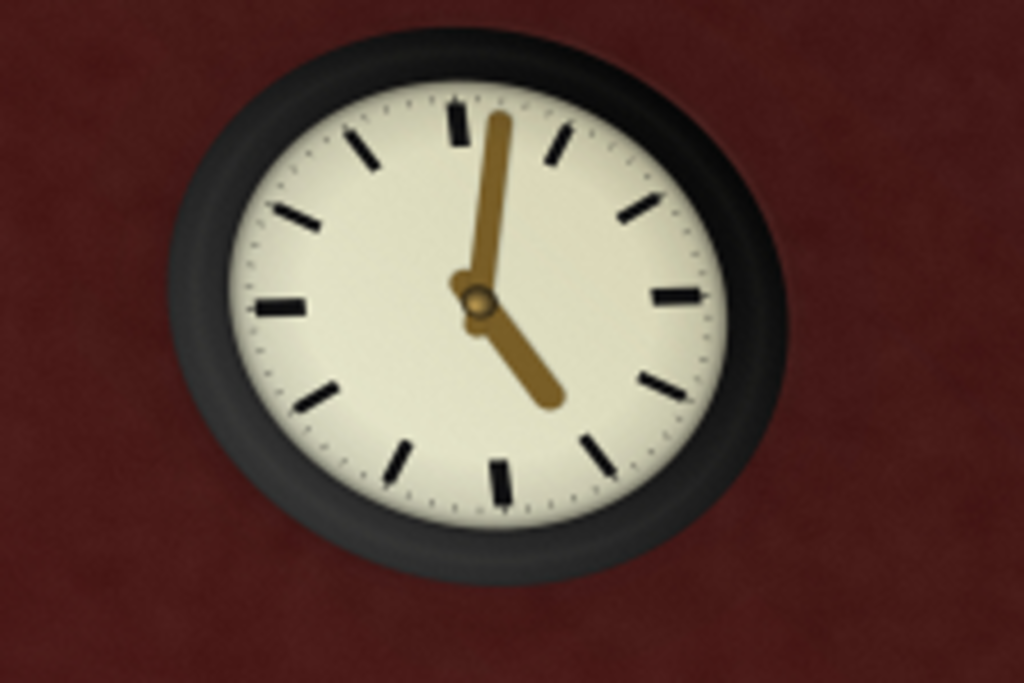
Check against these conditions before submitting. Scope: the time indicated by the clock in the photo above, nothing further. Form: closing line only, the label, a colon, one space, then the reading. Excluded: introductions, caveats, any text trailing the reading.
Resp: 5:02
